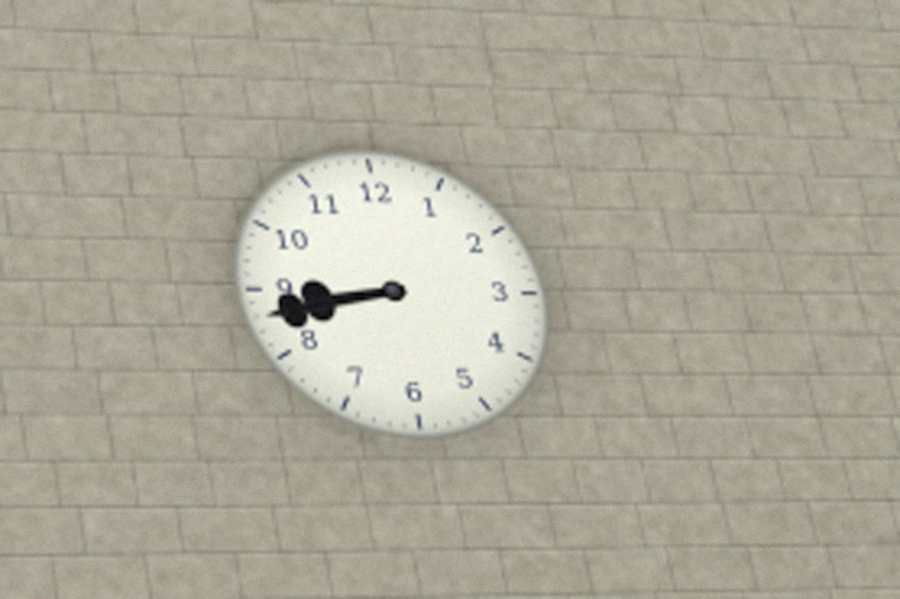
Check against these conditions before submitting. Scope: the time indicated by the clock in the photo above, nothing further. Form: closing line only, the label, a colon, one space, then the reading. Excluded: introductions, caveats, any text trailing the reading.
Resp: 8:43
